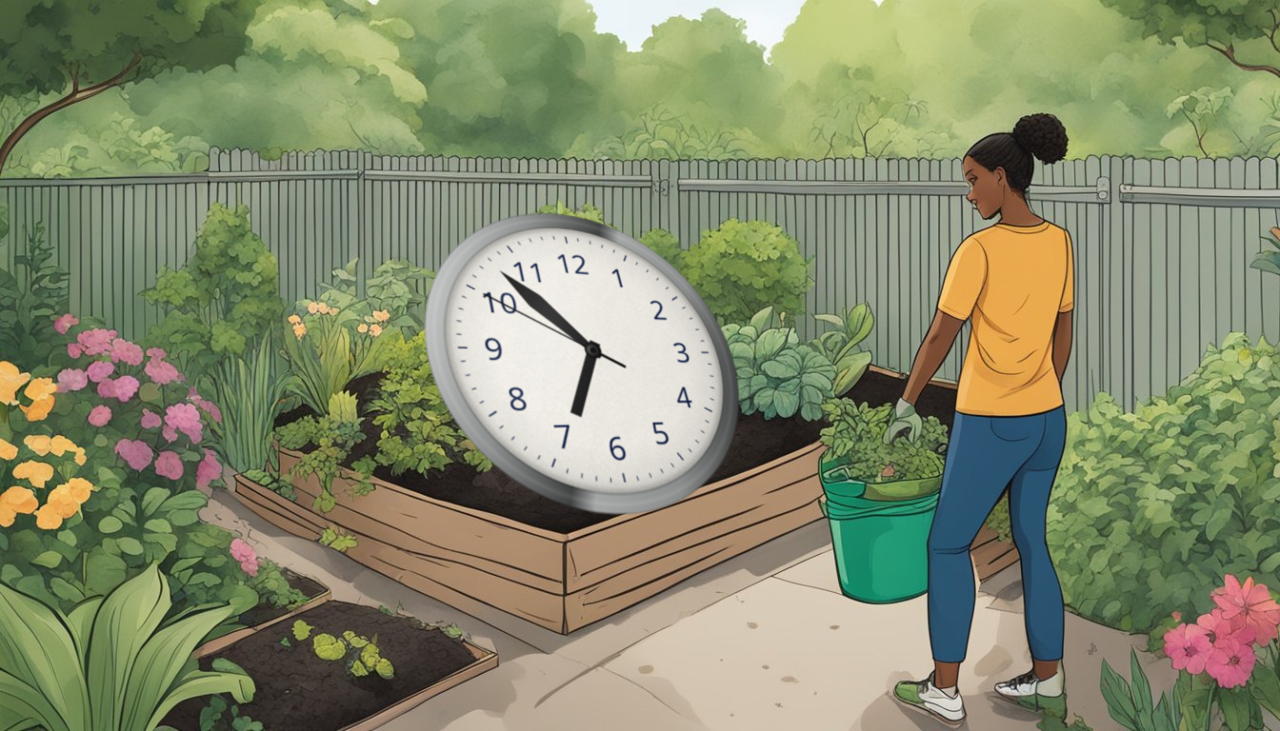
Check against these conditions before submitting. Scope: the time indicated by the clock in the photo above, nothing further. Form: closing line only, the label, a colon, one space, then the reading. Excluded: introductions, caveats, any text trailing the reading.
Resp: 6:52:50
